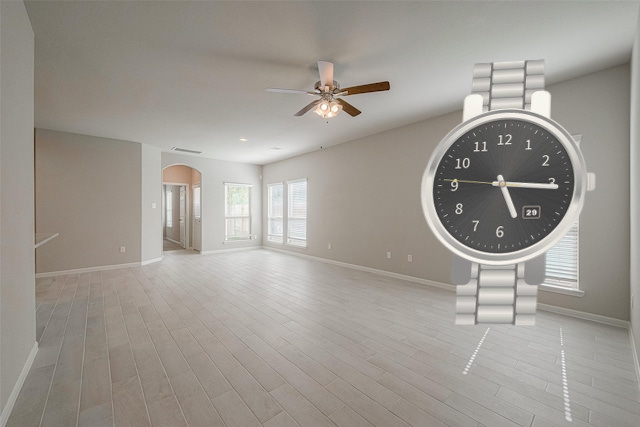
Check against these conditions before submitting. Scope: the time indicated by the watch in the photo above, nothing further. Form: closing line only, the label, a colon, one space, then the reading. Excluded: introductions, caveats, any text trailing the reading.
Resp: 5:15:46
